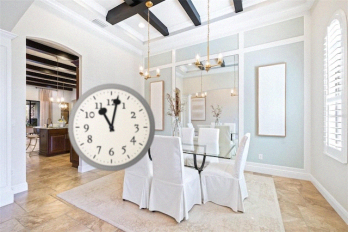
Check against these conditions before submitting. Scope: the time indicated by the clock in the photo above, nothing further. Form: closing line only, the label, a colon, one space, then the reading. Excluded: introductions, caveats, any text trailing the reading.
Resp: 11:02
